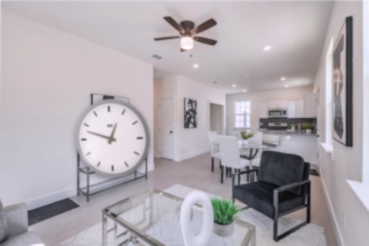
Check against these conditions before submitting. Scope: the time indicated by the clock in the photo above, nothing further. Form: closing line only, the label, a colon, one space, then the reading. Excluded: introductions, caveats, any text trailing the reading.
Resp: 12:48
